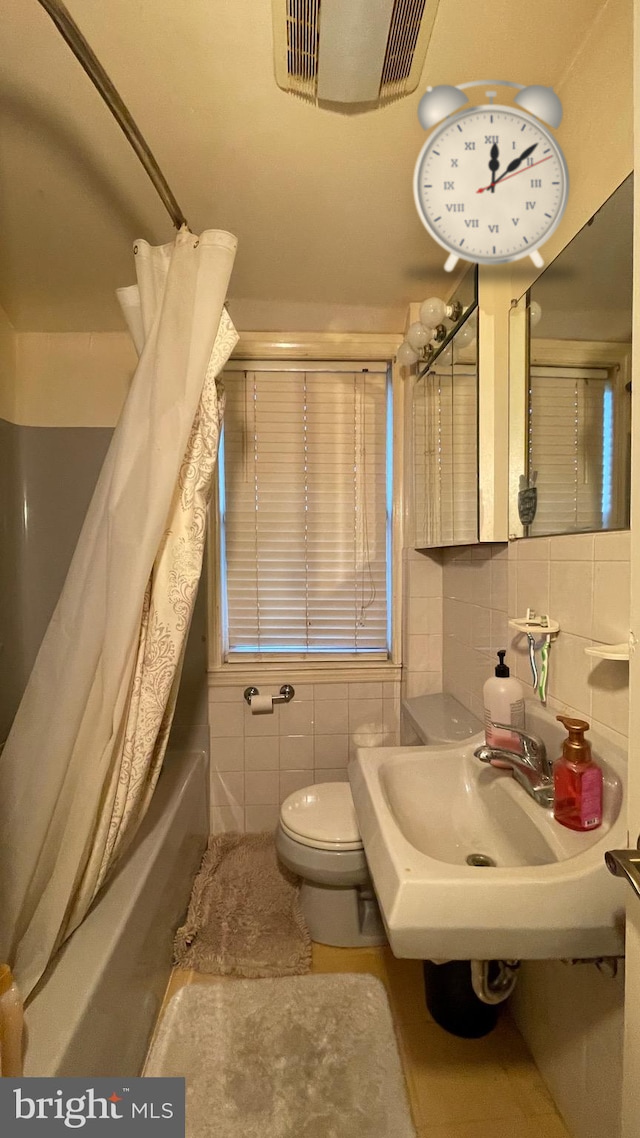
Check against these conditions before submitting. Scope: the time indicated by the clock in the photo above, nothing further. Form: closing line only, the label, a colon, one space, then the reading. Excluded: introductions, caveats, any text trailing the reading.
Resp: 12:08:11
